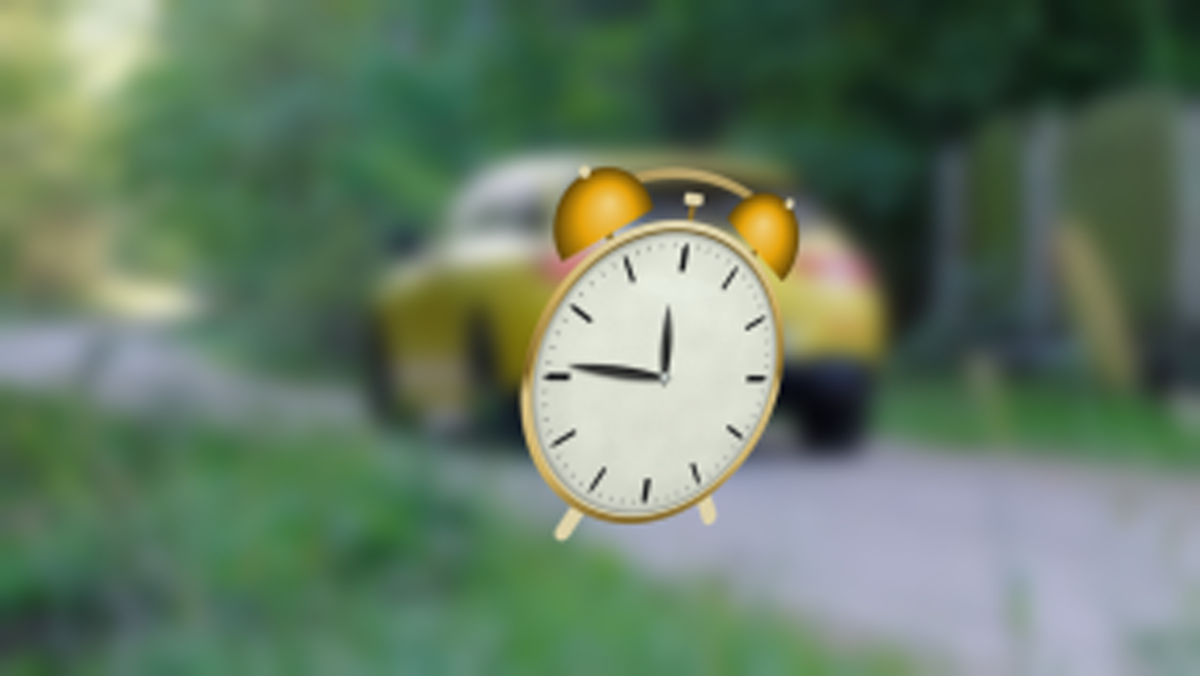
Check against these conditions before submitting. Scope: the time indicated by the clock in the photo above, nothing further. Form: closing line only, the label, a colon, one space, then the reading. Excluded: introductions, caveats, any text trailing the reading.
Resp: 11:46
